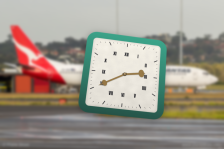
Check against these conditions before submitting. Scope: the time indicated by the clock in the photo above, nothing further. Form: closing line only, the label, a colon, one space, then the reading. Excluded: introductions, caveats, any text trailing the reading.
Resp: 2:40
